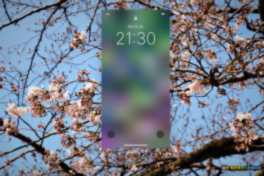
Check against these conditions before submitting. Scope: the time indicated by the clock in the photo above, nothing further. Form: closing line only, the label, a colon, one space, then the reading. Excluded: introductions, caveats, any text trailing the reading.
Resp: 21:30
